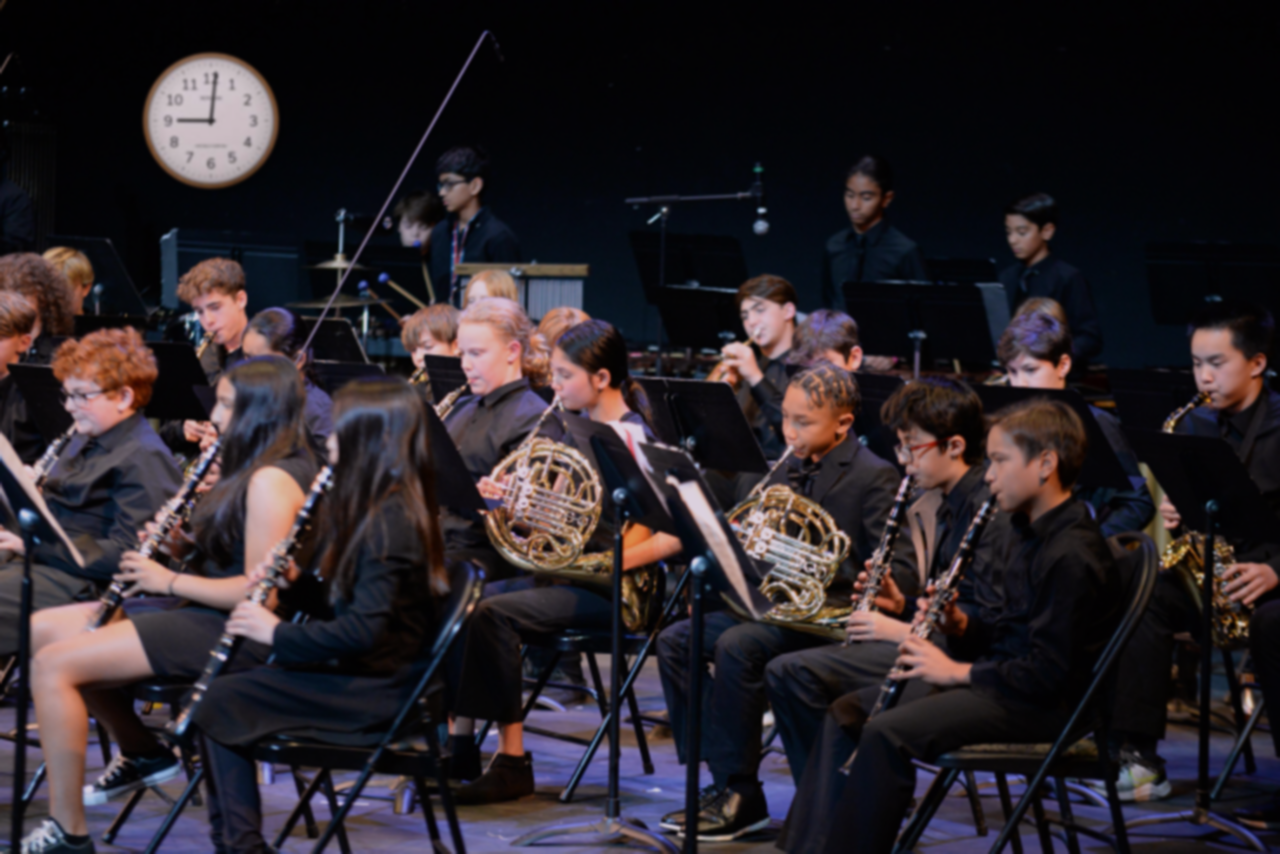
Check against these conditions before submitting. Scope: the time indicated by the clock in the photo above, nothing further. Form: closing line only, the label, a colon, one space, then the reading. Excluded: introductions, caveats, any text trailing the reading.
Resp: 9:01
